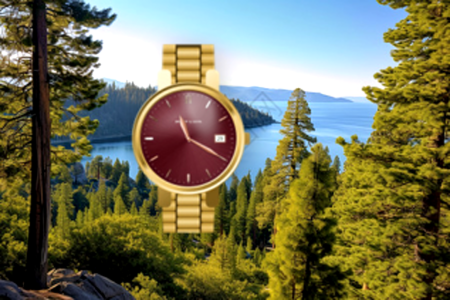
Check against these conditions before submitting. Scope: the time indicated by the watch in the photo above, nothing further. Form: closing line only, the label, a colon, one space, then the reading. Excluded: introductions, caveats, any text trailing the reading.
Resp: 11:20
